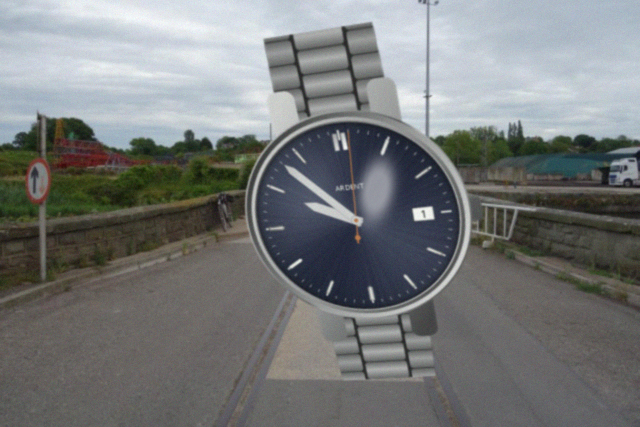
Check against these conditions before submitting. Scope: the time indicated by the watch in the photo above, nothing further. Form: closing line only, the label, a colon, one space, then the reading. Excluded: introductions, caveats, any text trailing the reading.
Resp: 9:53:01
